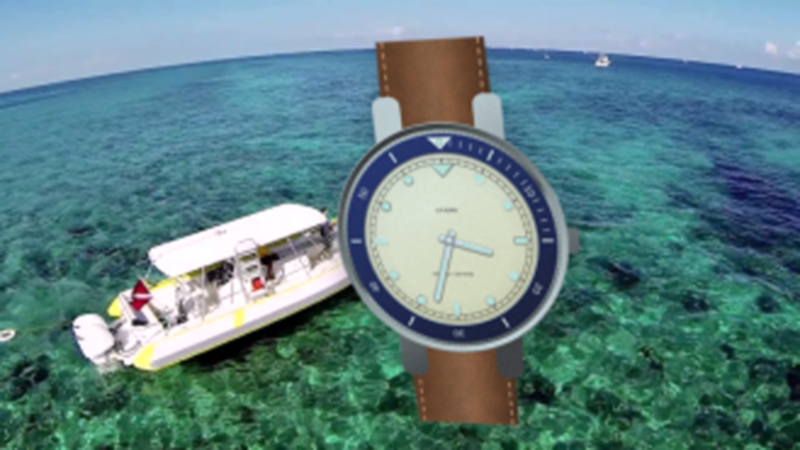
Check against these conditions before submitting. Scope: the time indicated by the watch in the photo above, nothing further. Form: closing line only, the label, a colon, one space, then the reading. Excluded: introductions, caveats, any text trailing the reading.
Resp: 3:33
